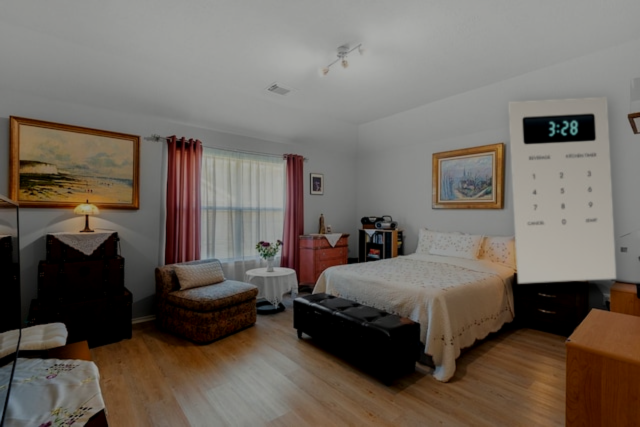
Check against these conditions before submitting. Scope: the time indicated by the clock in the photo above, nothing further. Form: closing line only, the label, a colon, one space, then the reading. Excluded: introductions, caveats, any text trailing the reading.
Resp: 3:28
